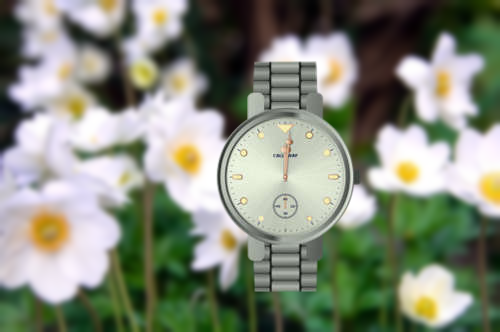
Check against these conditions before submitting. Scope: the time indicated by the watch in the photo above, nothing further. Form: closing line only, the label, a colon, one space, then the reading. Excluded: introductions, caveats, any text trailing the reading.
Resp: 12:01
